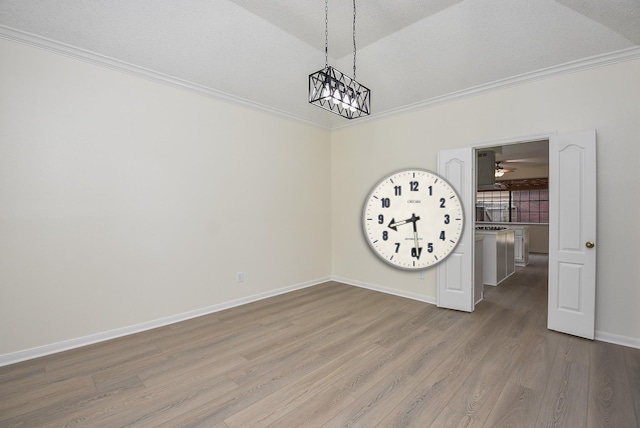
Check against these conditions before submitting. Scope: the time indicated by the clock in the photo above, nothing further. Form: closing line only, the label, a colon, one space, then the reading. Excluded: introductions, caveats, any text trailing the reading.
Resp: 8:29
